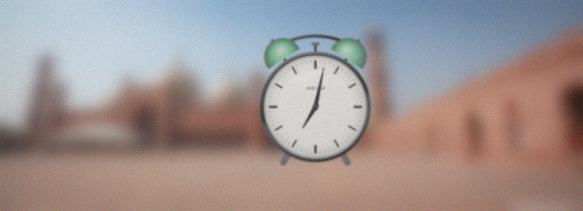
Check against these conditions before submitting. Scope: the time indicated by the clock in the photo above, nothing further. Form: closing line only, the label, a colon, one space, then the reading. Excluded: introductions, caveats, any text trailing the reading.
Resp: 7:02
